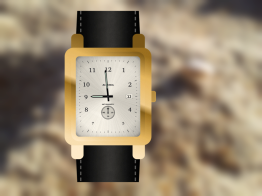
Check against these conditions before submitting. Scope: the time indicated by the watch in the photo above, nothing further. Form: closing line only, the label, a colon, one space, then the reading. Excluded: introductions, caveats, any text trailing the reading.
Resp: 8:59
